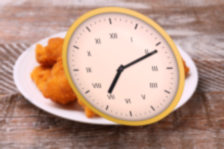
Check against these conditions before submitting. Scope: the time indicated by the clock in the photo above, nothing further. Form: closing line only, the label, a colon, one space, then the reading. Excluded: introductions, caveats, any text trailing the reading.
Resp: 7:11
